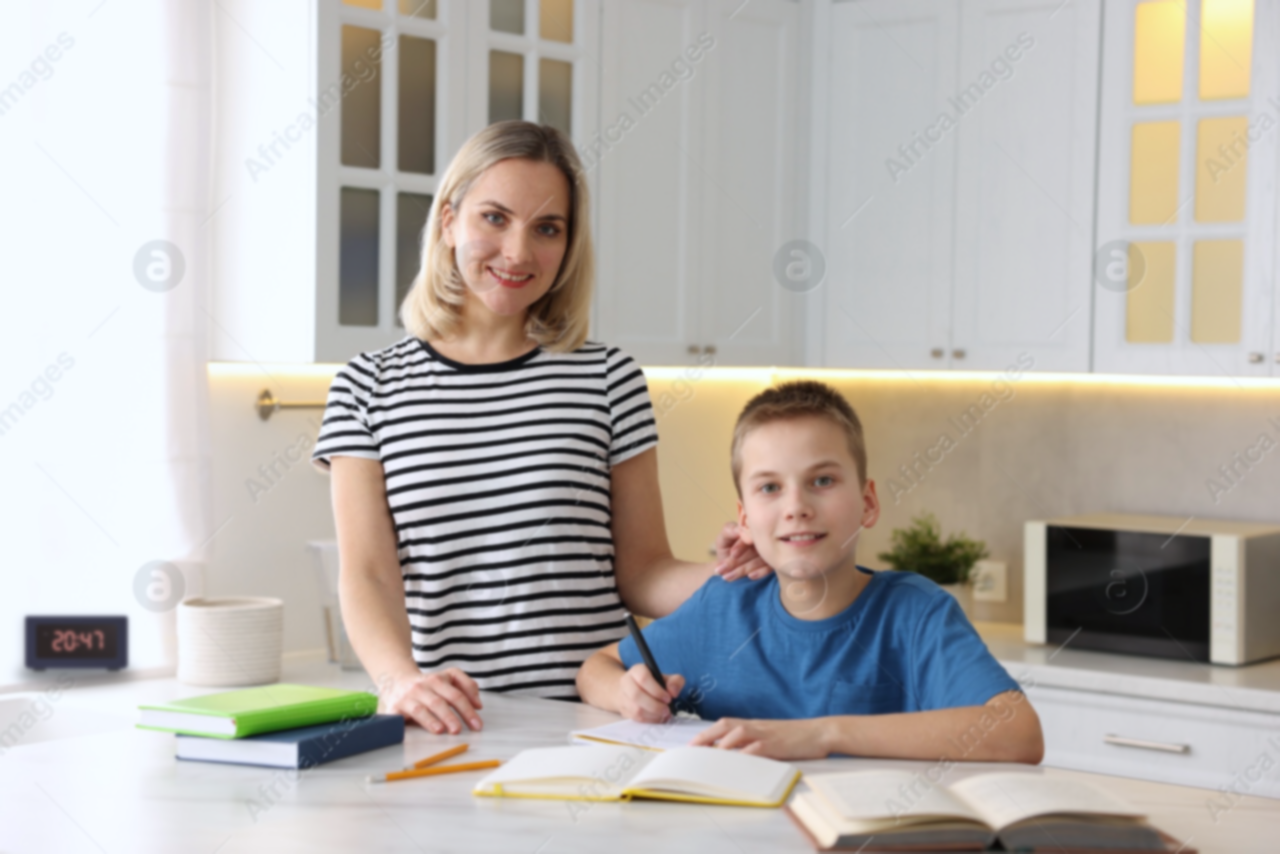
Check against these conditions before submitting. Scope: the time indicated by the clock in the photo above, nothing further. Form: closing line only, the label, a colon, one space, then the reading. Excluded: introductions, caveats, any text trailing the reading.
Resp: 20:47
